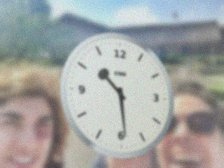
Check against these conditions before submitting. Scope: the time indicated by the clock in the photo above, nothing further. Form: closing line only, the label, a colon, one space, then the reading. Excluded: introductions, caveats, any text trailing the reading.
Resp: 10:29
